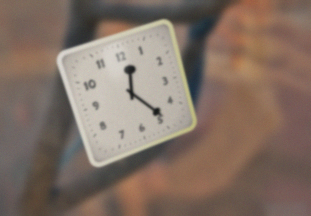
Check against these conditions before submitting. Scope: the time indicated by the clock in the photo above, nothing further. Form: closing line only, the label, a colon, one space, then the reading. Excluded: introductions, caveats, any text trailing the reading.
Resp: 12:24
